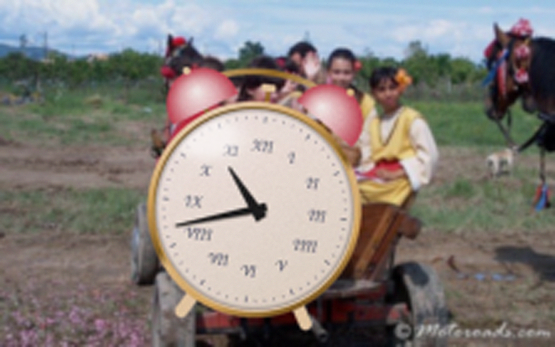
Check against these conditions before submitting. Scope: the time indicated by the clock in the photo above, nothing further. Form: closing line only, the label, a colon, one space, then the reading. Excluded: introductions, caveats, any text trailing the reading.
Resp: 10:42
